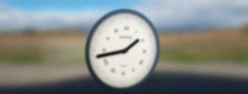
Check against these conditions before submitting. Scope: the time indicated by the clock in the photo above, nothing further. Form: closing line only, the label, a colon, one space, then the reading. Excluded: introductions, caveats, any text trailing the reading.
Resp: 1:43
